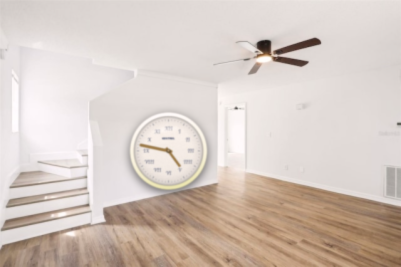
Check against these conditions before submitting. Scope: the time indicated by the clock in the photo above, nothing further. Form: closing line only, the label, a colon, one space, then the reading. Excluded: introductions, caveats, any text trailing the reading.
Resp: 4:47
